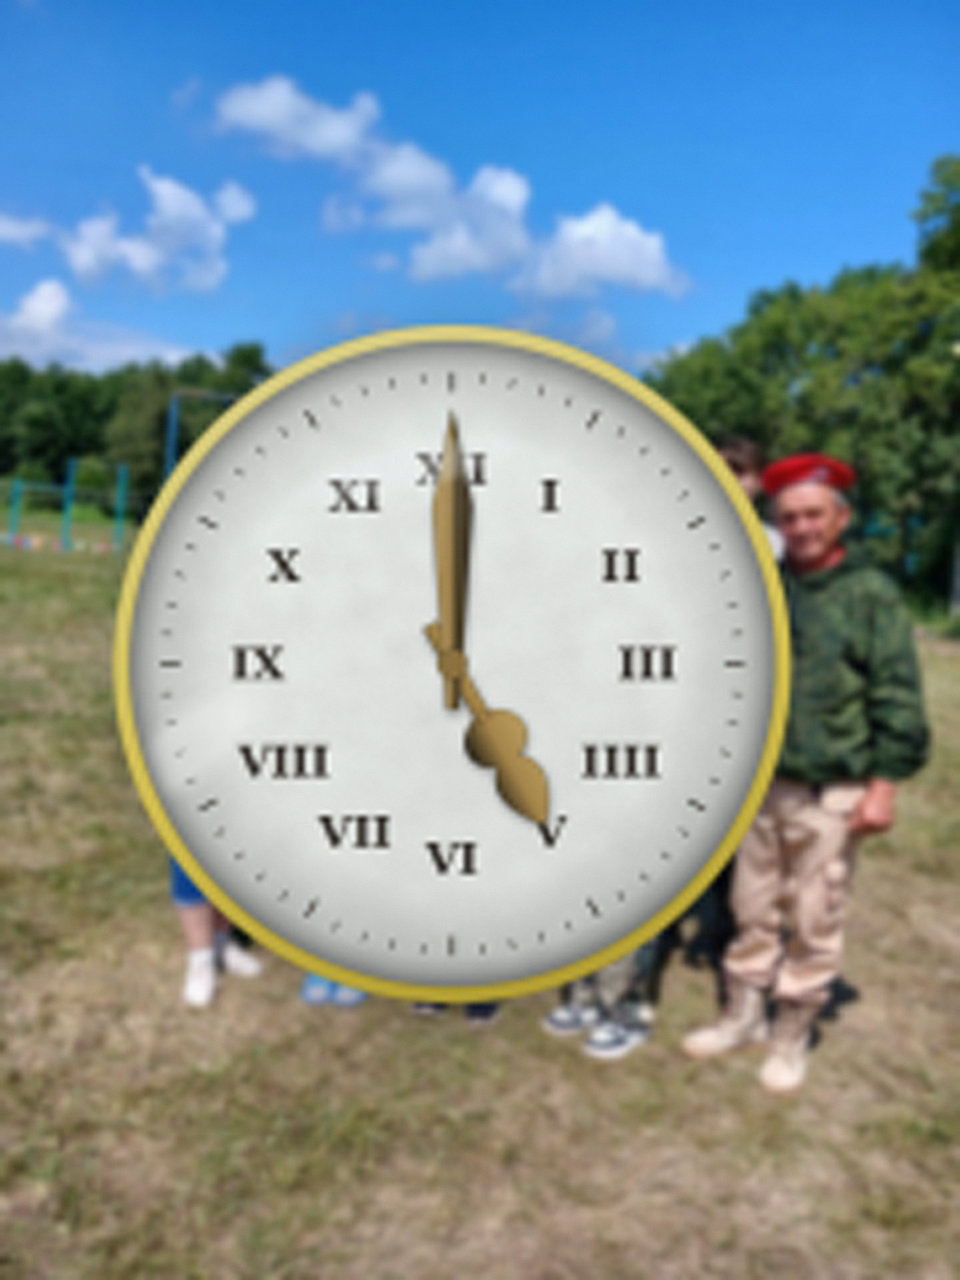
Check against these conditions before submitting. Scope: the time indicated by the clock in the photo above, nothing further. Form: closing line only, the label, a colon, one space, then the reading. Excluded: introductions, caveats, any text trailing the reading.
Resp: 5:00
